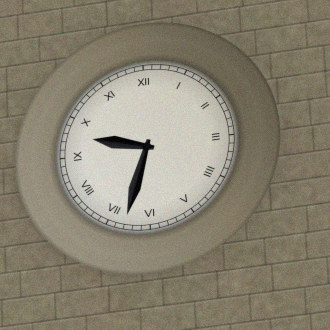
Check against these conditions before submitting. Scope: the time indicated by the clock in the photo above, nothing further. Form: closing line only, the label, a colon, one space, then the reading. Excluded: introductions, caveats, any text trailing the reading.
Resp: 9:33
